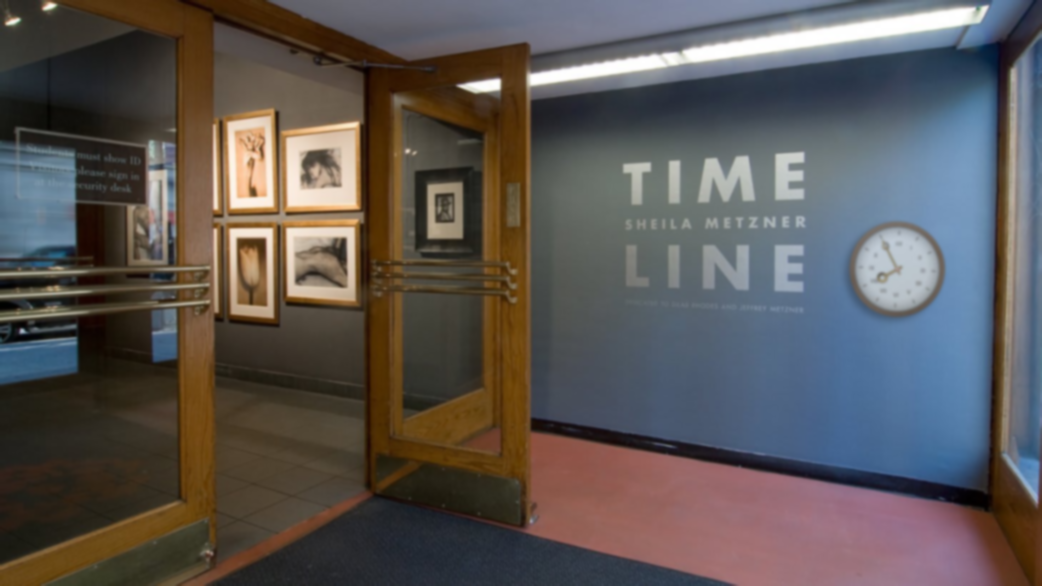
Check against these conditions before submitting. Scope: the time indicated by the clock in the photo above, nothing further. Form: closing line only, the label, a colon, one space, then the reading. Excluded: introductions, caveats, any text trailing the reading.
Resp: 7:55
